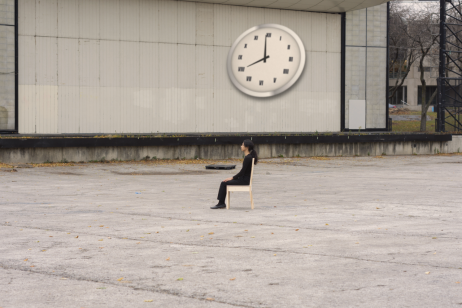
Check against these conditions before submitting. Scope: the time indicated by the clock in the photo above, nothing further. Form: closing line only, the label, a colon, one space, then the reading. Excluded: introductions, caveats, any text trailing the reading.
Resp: 7:59
